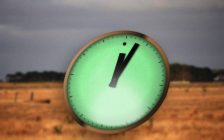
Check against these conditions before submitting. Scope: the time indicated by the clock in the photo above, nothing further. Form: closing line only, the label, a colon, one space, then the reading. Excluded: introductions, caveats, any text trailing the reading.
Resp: 12:03
